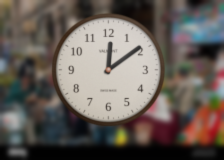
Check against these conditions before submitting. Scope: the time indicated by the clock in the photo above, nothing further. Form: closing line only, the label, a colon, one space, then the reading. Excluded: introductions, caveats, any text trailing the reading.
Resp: 12:09
